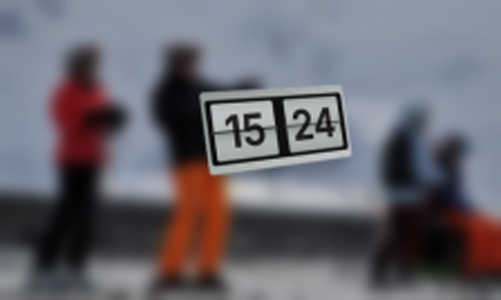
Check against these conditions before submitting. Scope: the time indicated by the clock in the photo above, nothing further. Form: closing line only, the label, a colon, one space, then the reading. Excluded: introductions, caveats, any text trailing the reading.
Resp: 15:24
